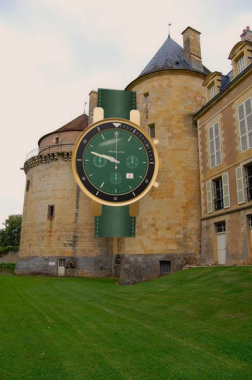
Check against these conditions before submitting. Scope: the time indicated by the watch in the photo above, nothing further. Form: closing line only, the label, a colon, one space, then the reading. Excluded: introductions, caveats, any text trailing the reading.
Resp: 9:48
